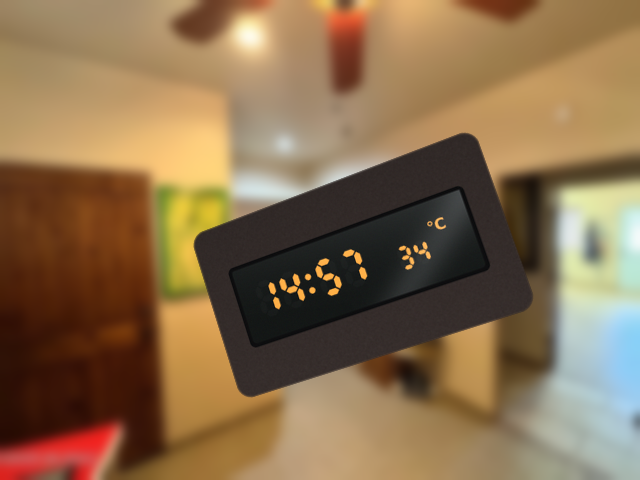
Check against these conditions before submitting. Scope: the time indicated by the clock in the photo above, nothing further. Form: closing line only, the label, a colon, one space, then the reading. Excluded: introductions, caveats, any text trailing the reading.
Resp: 14:57
